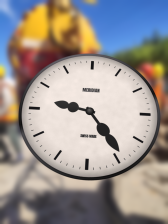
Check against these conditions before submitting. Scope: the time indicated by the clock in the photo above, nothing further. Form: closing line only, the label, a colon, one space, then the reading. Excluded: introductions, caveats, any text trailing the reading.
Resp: 9:24
